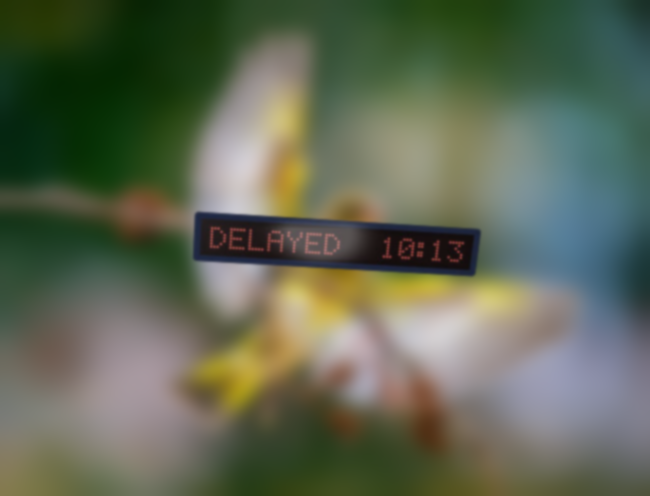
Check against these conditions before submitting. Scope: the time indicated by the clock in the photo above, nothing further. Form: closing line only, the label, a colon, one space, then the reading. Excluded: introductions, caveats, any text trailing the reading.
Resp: 10:13
